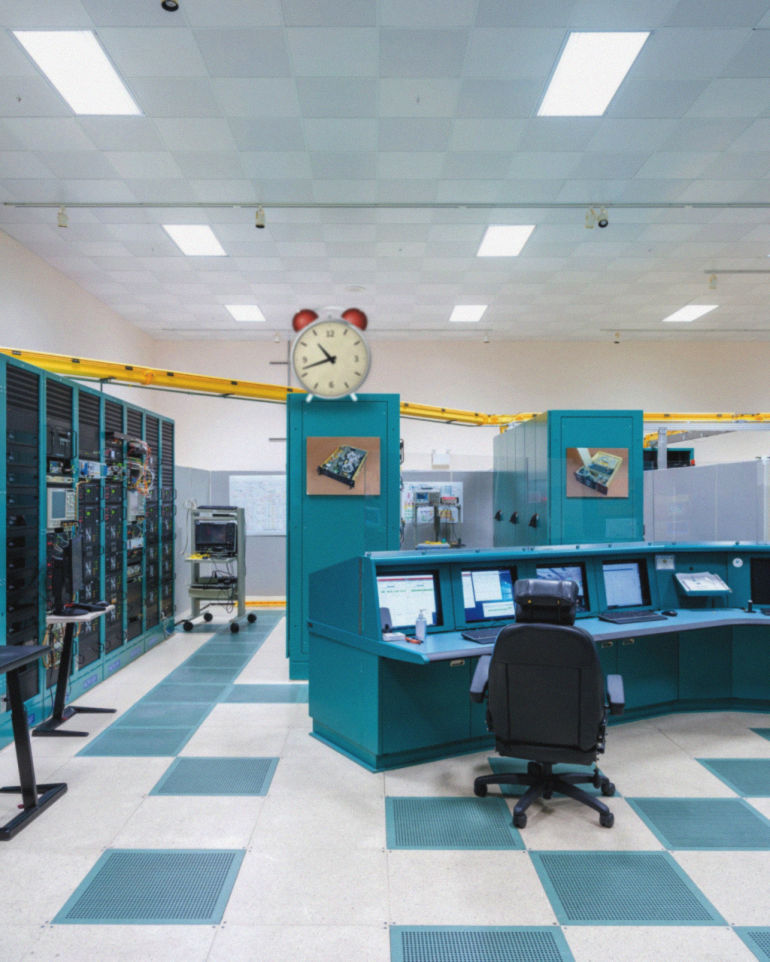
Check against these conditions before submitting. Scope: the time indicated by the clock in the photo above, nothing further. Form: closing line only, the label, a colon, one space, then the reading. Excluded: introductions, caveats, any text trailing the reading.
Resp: 10:42
